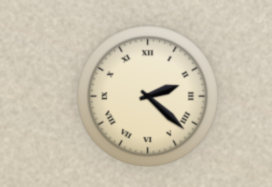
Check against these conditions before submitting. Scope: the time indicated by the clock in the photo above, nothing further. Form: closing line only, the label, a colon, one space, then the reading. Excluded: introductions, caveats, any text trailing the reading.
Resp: 2:22
